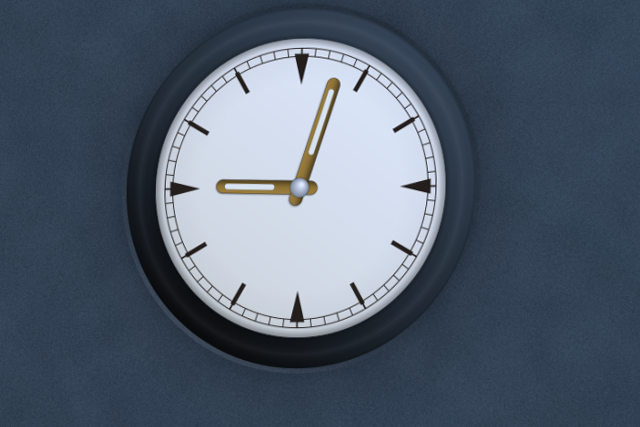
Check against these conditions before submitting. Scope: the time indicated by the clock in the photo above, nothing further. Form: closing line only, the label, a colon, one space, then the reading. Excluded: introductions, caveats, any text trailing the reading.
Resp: 9:03
